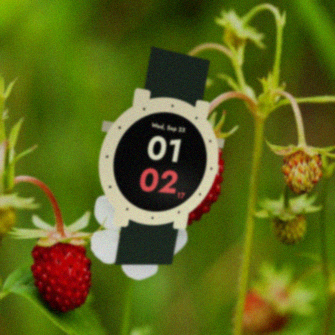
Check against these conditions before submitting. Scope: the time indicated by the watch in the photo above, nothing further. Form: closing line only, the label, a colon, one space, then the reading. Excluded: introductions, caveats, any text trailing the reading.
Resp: 1:02
